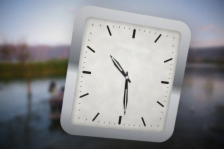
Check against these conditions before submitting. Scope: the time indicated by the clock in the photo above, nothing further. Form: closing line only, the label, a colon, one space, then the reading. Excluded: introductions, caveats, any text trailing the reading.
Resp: 10:29
